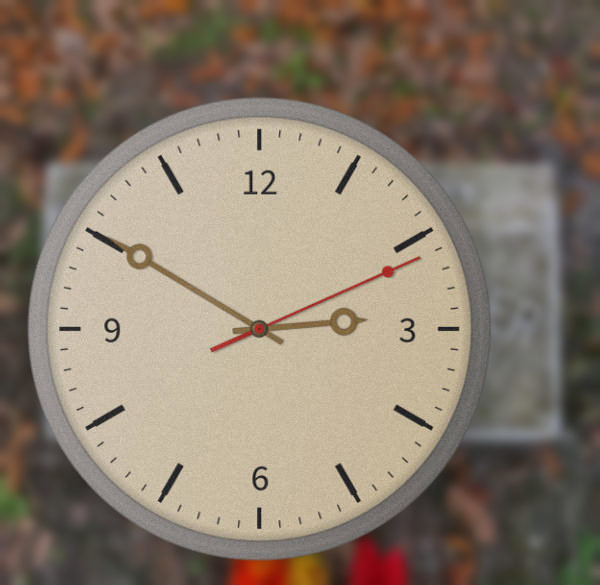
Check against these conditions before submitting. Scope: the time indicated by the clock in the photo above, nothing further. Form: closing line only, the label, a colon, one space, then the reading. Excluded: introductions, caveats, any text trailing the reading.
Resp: 2:50:11
